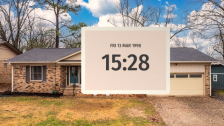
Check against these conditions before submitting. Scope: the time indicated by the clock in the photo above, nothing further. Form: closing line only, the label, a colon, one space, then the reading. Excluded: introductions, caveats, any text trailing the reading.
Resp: 15:28
